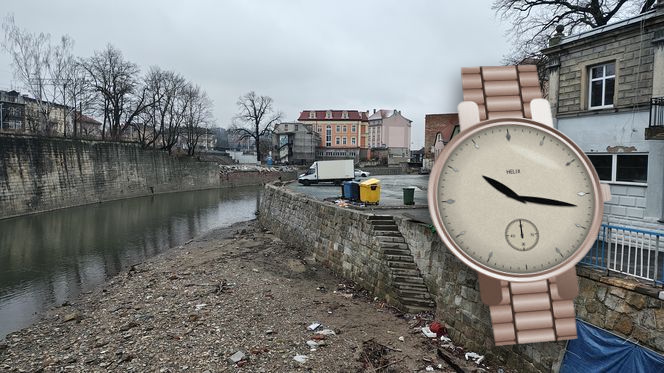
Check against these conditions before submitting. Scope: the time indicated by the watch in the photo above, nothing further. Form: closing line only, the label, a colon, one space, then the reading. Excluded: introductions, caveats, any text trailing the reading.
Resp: 10:17
